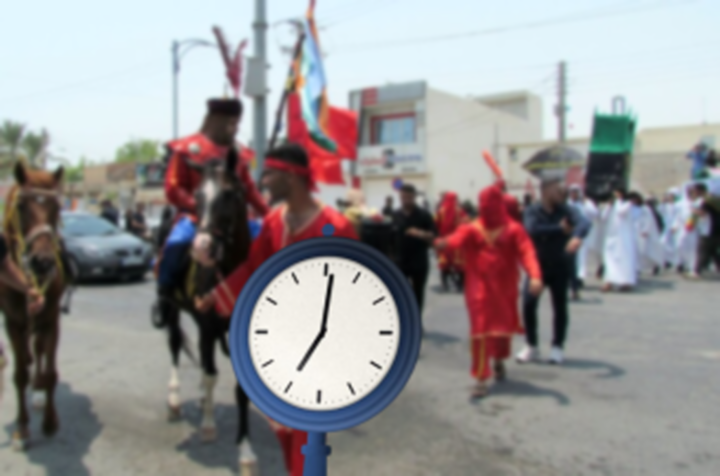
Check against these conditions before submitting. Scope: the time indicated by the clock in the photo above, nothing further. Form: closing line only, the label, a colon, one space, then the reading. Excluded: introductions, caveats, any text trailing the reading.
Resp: 7:01
